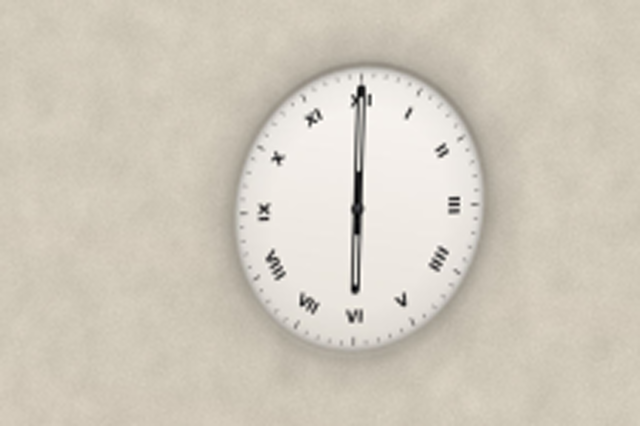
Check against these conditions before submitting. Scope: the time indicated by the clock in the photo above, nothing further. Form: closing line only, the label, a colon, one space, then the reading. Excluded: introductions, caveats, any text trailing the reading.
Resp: 6:00
